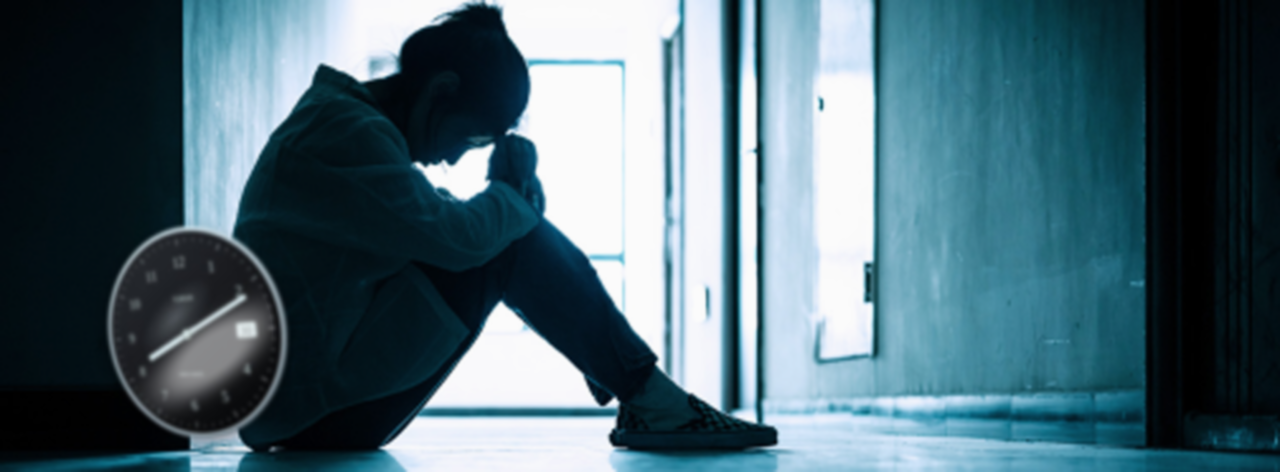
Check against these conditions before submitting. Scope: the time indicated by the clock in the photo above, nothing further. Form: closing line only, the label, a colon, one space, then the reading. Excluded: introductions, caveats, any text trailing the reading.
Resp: 8:11
